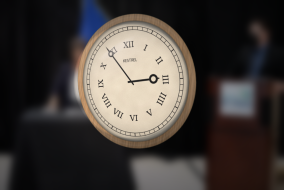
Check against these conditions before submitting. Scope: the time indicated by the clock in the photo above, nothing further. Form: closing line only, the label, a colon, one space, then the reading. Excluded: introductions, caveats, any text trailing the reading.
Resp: 2:54
